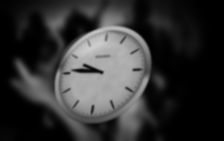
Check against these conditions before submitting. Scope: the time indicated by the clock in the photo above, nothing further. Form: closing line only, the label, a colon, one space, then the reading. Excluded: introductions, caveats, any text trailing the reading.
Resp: 9:46
